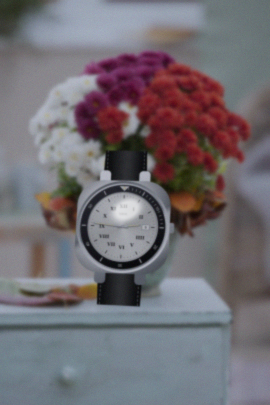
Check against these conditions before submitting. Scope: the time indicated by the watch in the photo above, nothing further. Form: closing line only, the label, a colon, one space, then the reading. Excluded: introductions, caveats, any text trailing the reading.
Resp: 2:46
